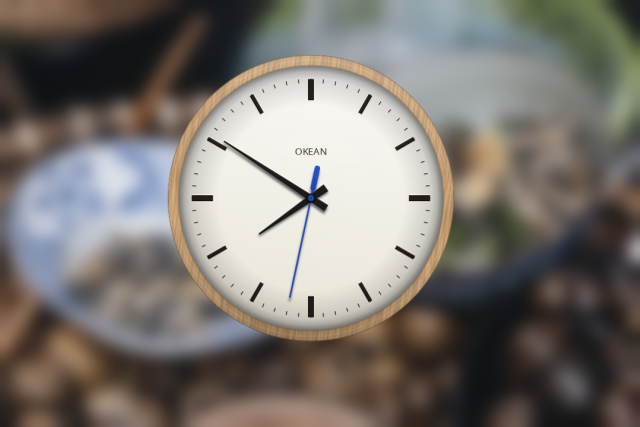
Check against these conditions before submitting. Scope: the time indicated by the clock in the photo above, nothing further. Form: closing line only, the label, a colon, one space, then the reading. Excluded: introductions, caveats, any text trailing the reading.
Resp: 7:50:32
